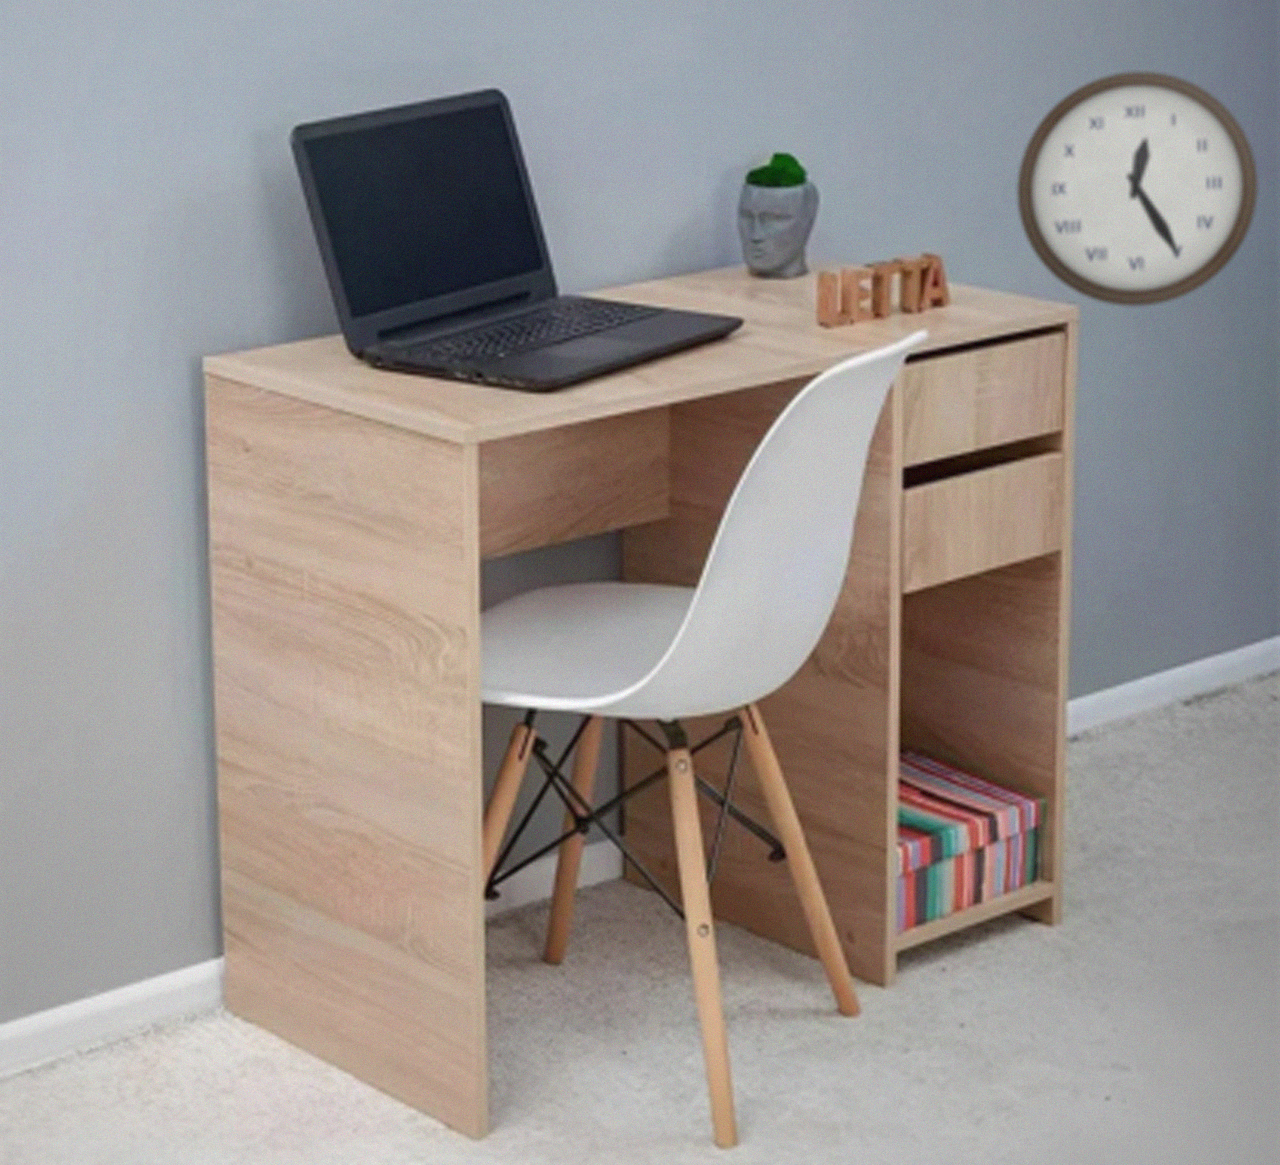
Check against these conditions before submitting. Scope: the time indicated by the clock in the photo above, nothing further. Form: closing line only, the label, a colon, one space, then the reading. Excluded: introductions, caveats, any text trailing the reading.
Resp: 12:25
